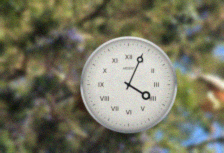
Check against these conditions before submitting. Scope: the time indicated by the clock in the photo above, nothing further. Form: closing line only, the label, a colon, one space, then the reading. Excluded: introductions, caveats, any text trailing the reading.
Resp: 4:04
